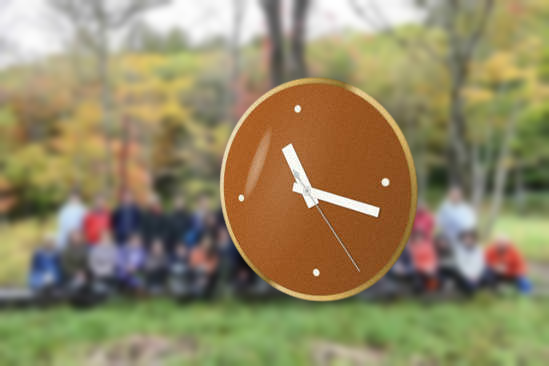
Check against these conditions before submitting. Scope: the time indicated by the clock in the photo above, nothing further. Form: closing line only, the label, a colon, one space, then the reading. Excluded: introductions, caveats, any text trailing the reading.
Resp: 11:18:25
